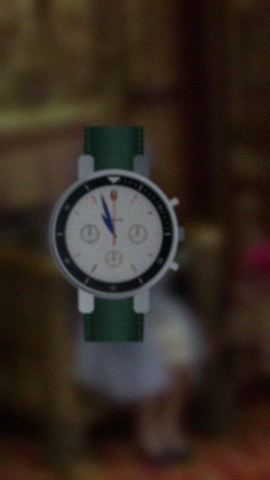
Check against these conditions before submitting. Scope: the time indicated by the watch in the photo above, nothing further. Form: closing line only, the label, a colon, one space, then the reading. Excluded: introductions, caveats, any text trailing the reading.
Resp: 10:57
